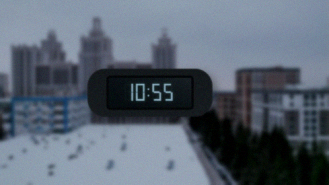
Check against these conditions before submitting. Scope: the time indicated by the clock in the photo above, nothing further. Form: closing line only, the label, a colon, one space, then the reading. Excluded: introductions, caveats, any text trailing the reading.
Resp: 10:55
